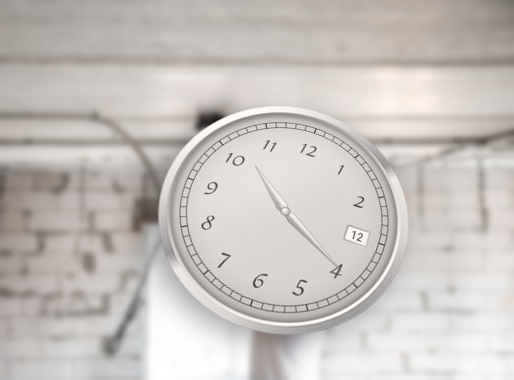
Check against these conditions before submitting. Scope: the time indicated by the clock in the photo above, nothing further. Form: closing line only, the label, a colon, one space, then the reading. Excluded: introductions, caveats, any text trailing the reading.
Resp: 10:20
